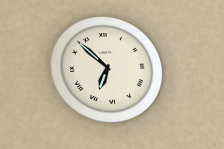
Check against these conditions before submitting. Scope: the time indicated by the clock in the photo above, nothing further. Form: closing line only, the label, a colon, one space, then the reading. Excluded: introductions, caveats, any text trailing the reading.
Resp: 6:53
